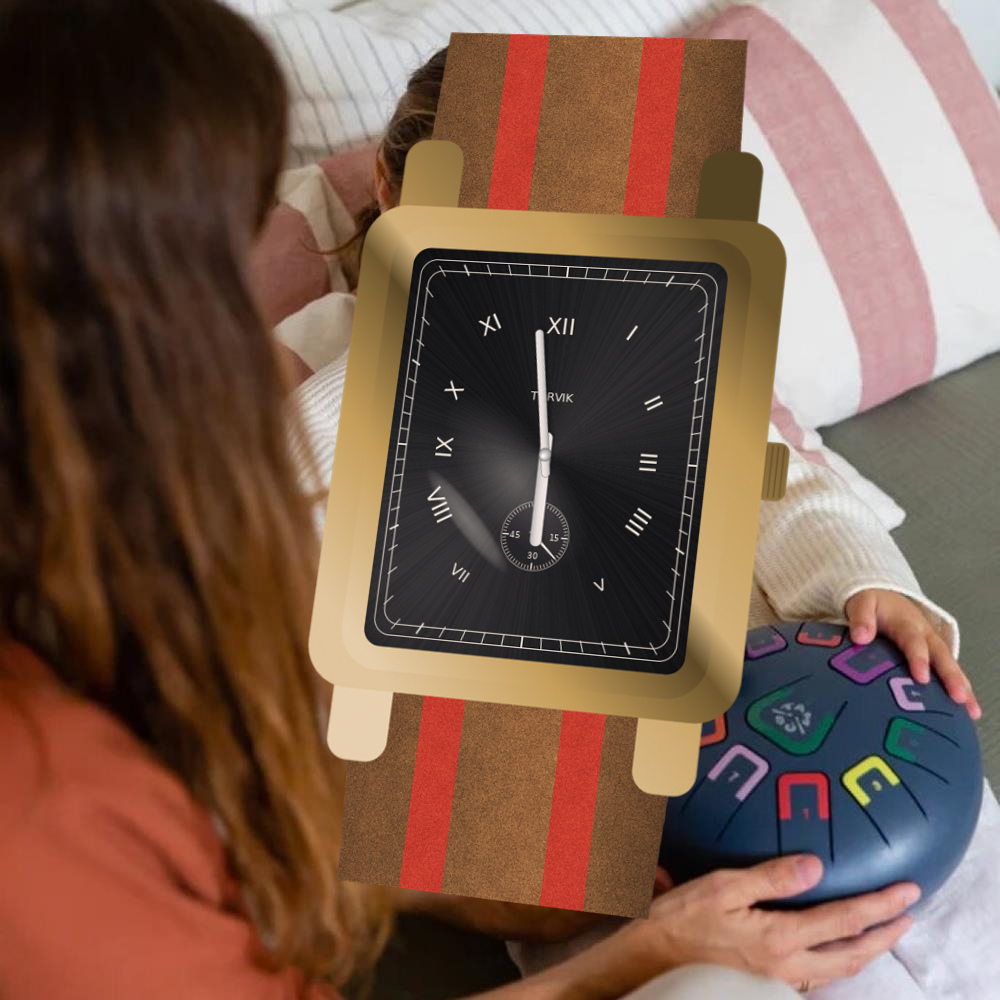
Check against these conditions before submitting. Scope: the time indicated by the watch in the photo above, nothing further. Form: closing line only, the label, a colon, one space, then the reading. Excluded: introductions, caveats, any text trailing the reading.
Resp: 5:58:22
